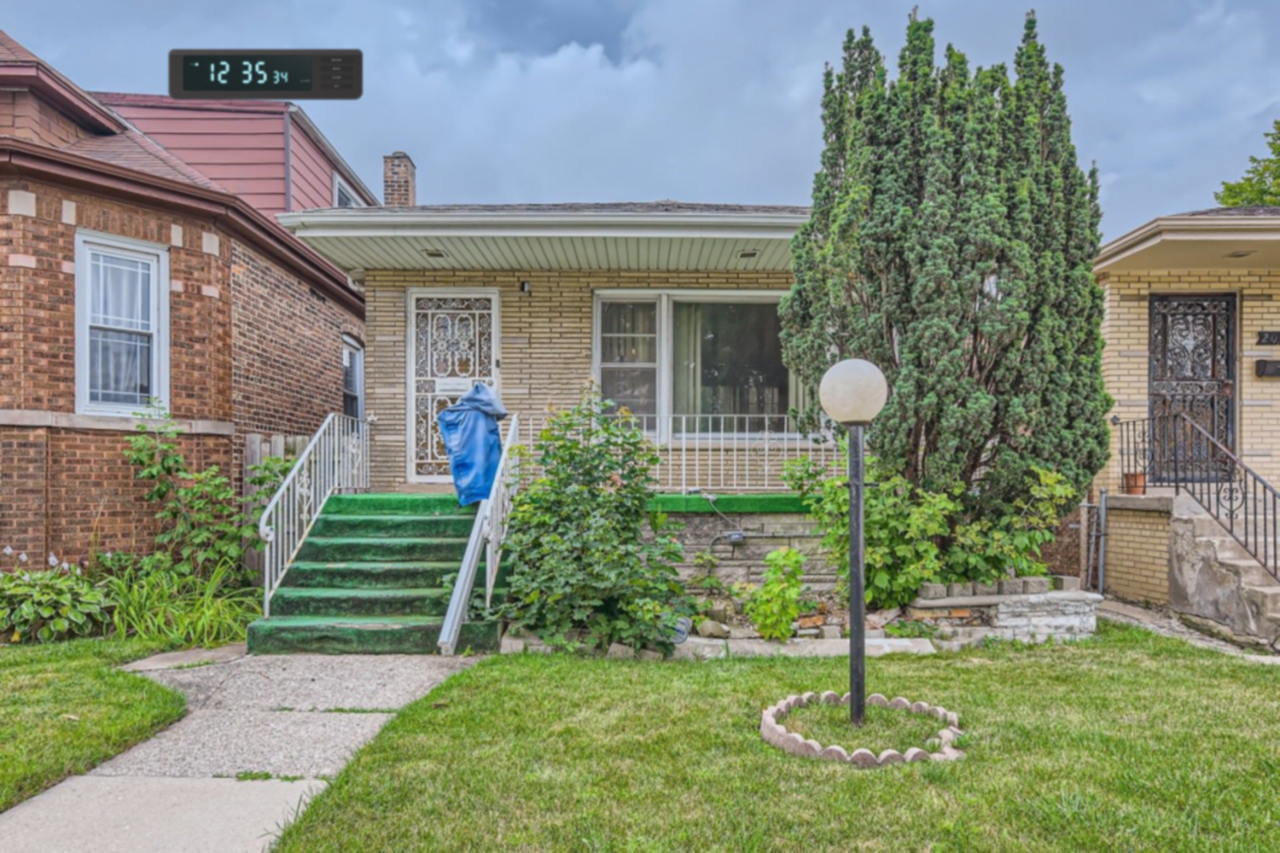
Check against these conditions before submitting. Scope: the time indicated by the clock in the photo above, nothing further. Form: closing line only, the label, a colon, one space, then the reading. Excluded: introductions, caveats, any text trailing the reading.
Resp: 12:35:34
